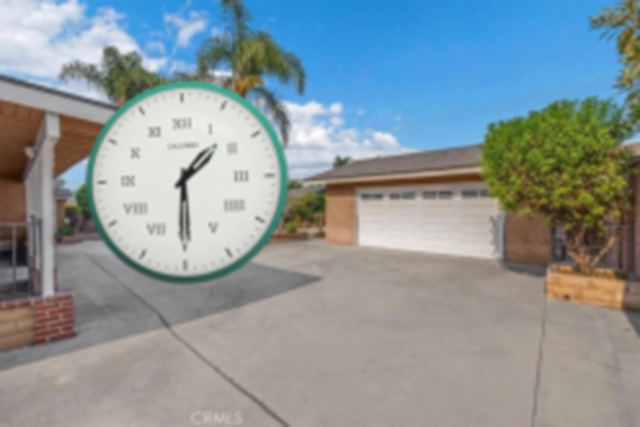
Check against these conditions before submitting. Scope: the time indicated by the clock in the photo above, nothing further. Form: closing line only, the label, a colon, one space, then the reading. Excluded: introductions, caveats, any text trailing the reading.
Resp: 1:30
